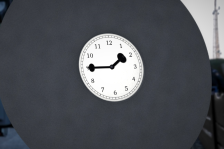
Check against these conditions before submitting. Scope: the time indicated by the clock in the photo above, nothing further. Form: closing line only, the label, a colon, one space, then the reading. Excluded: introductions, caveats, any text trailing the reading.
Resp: 1:45
